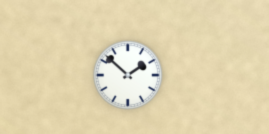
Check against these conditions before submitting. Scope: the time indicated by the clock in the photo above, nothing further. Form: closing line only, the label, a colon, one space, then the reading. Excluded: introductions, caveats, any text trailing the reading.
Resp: 1:52
